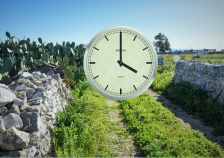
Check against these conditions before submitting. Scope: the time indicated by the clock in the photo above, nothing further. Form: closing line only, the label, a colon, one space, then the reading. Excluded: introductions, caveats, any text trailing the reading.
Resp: 4:00
